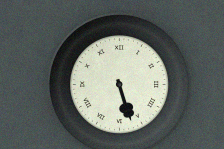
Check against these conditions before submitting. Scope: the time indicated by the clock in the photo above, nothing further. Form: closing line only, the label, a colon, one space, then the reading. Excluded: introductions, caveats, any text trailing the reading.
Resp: 5:27
